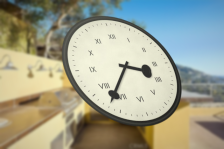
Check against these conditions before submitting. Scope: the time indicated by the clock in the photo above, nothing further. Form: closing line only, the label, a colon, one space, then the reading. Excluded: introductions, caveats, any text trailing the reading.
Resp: 3:37
